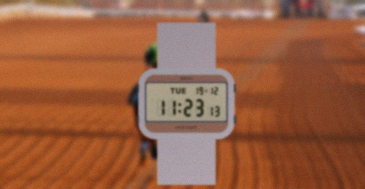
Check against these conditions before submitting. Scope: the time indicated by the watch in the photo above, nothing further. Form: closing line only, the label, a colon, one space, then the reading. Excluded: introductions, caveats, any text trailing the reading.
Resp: 11:23:13
